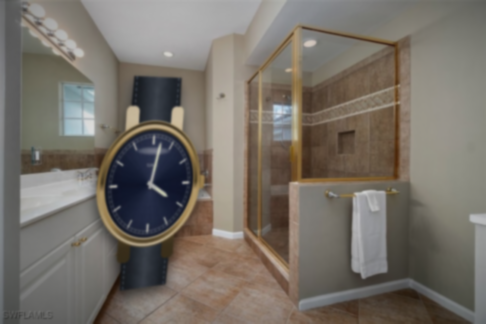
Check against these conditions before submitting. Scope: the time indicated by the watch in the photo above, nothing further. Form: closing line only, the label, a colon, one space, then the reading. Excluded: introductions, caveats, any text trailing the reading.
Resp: 4:02
